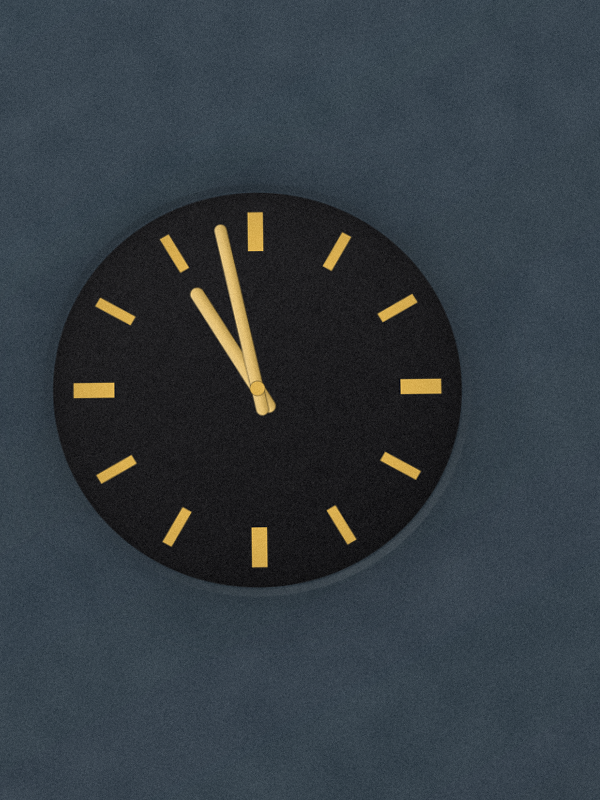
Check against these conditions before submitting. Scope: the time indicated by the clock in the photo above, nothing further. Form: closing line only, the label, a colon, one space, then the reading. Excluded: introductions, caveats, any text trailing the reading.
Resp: 10:58
